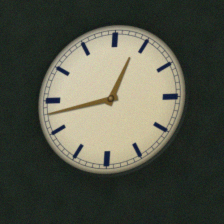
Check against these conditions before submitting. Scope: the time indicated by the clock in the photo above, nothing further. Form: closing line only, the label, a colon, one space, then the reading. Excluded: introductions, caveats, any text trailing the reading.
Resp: 12:43
